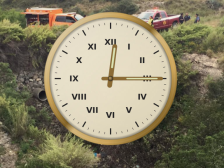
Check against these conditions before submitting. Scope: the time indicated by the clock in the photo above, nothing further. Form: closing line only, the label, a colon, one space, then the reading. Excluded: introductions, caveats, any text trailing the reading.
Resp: 12:15
